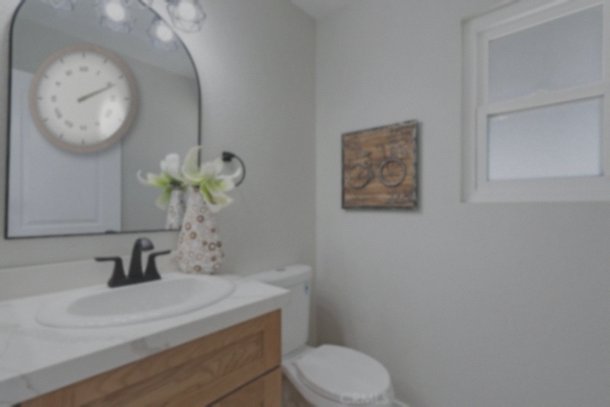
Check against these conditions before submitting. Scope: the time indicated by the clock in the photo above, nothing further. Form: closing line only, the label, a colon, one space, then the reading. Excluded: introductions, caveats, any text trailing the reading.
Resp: 2:11
